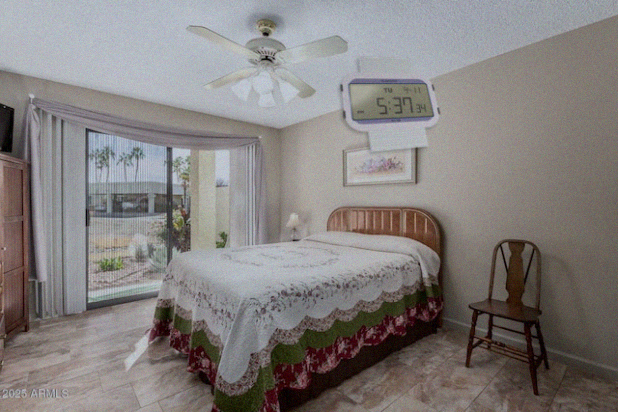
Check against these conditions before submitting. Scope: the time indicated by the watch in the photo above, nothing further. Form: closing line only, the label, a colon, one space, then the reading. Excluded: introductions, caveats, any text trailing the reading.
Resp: 5:37
